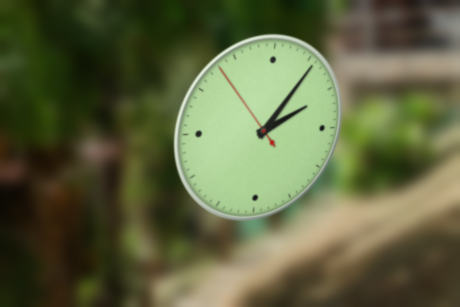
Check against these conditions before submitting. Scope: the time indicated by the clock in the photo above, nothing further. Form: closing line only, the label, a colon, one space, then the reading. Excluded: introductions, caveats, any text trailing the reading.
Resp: 2:05:53
